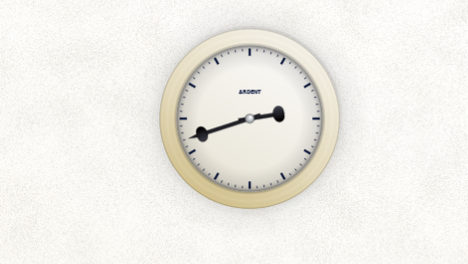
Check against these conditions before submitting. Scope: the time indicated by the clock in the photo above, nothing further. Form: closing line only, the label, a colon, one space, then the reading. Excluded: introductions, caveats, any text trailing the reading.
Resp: 2:42
